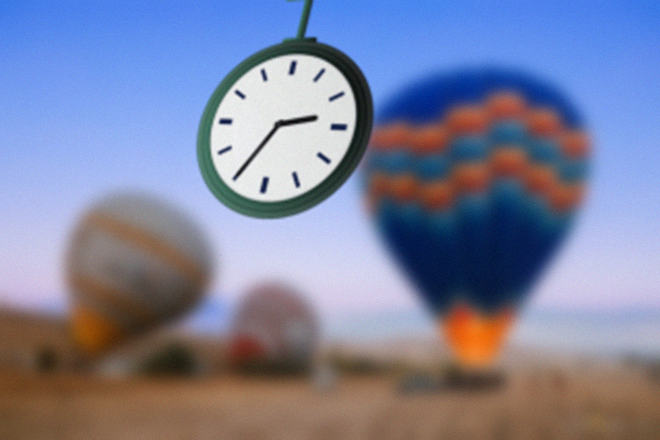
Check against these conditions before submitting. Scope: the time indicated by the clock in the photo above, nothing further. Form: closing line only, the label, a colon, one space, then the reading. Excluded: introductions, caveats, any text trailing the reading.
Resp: 2:35
